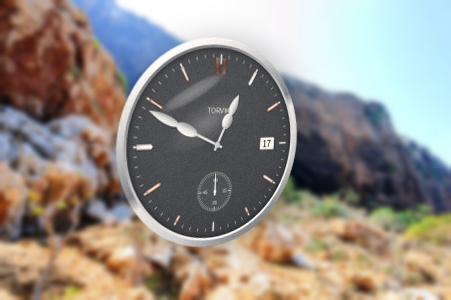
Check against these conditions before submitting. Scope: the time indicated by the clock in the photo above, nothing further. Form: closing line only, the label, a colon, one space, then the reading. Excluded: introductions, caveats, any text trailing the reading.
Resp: 12:49
